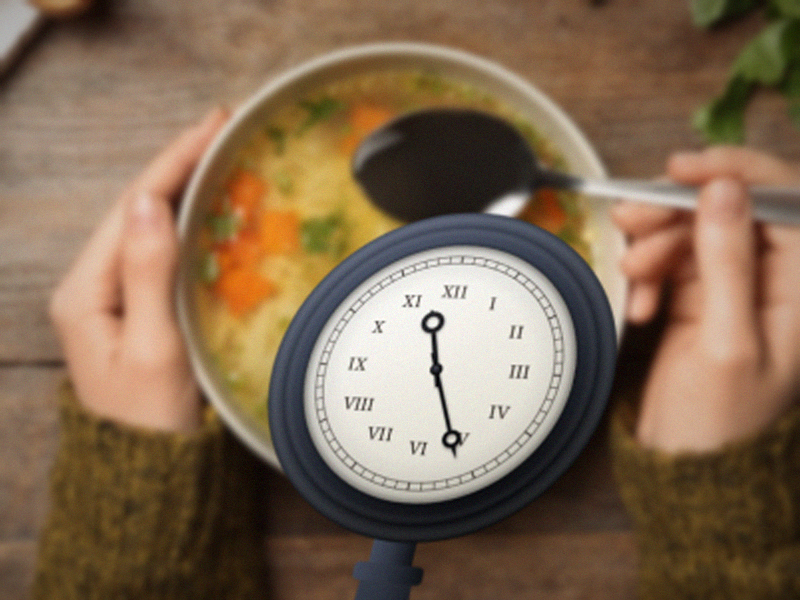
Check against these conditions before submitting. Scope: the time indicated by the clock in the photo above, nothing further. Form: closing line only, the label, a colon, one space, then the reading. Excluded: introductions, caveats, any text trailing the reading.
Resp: 11:26
